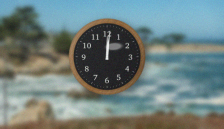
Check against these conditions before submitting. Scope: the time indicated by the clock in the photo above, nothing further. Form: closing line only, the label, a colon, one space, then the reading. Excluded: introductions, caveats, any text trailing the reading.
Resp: 12:01
